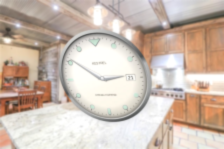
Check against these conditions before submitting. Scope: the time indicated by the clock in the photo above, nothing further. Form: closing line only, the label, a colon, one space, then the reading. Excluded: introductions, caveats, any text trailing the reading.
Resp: 2:51
